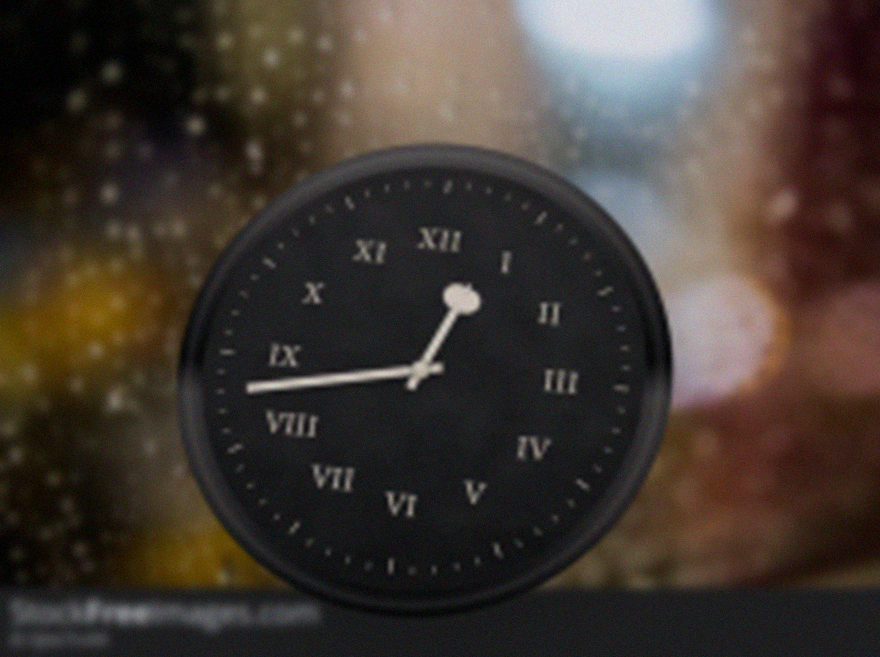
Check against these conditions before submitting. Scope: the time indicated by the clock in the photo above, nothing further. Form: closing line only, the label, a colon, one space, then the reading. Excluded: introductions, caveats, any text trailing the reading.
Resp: 12:43
